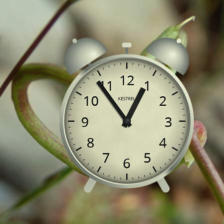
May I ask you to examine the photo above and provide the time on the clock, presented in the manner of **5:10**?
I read **12:54**
